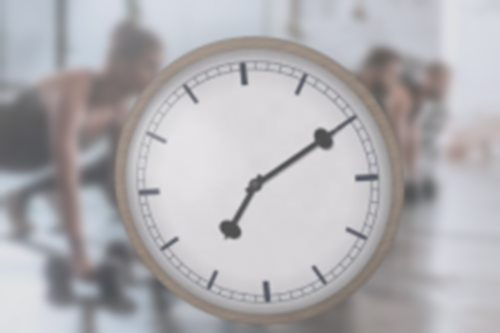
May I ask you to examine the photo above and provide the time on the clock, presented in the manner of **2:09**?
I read **7:10**
